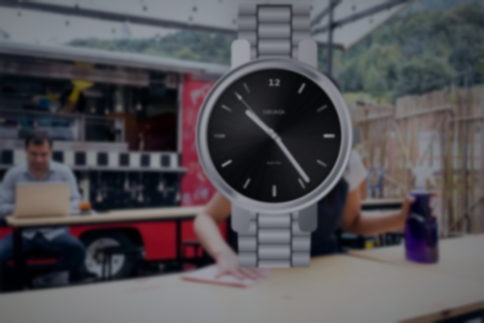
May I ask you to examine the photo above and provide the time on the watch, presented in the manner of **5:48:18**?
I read **10:23:53**
